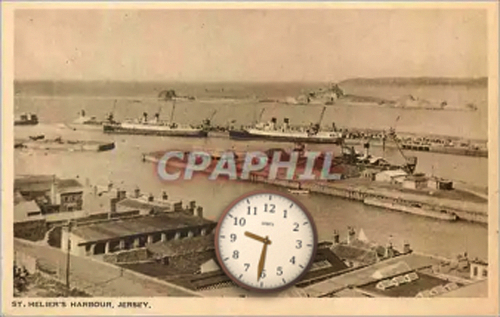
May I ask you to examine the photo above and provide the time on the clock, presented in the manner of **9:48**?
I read **9:31**
